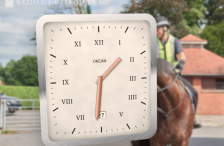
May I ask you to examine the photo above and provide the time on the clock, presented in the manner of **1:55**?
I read **1:31**
